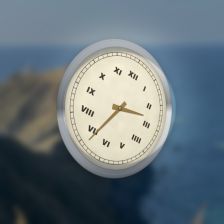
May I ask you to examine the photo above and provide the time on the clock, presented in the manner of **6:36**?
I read **2:34**
